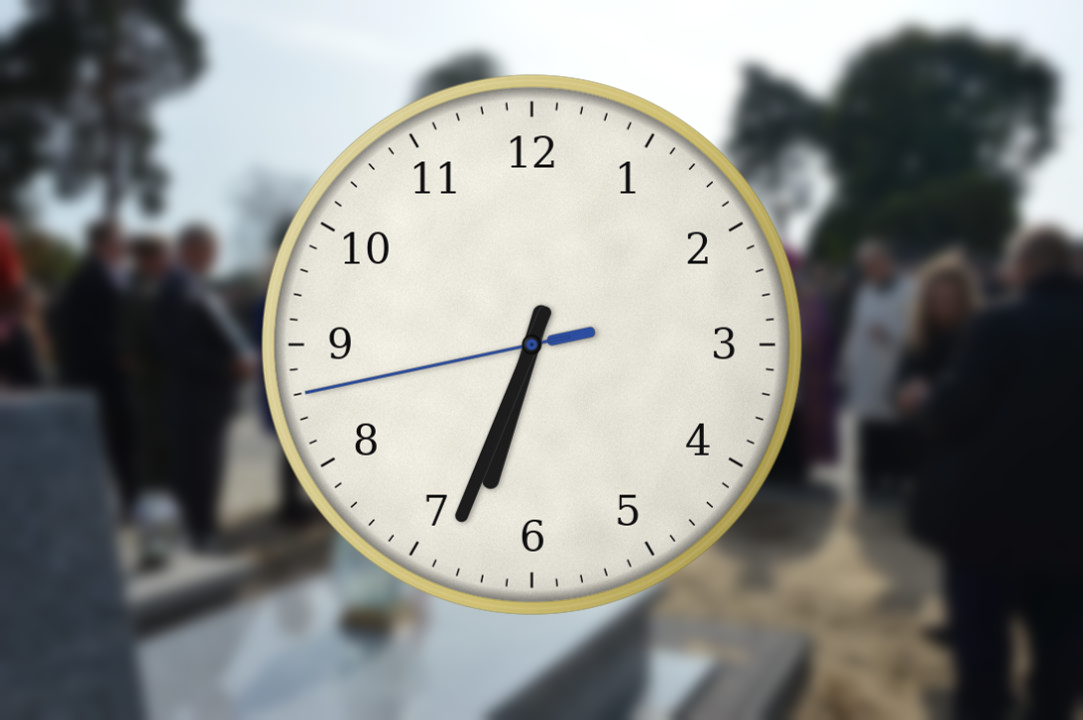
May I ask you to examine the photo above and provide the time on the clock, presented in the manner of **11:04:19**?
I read **6:33:43**
